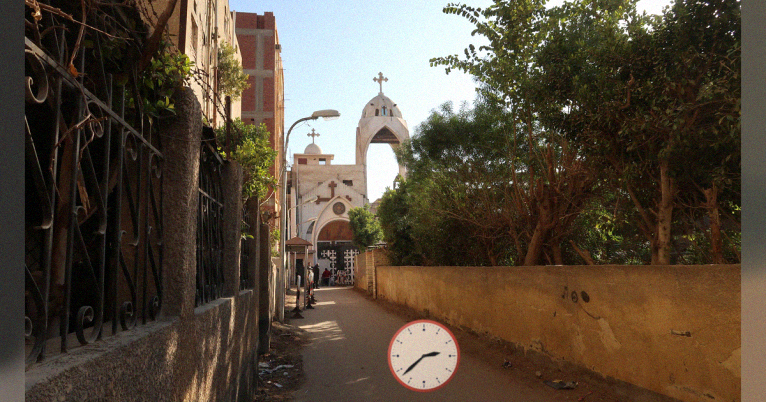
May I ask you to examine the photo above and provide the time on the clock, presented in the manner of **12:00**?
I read **2:38**
